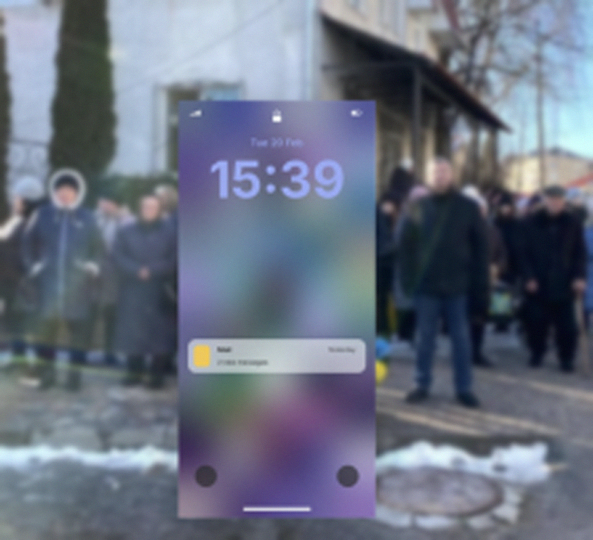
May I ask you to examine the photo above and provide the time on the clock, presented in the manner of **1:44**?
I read **15:39**
